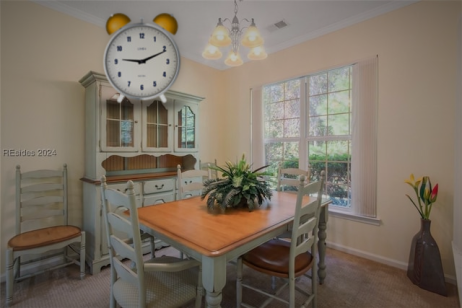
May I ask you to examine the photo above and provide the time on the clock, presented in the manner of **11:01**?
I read **9:11**
